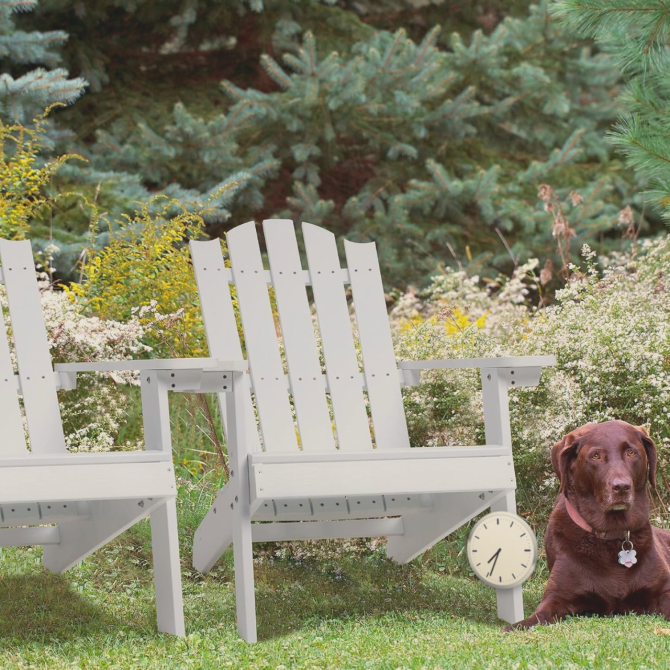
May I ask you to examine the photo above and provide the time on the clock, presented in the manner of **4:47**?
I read **7:34**
